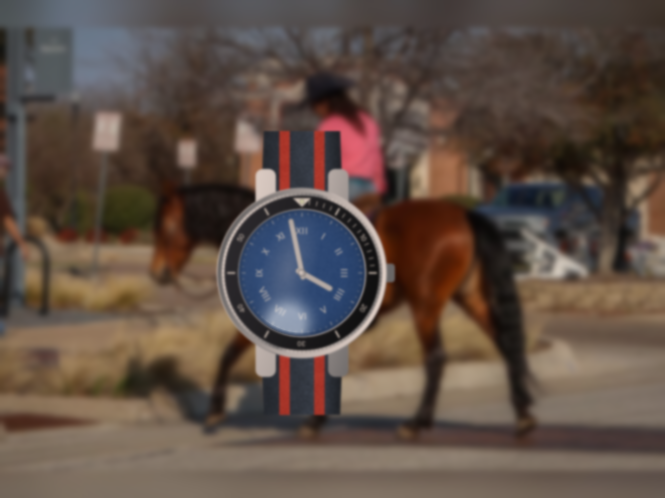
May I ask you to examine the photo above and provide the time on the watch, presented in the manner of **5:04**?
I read **3:58**
